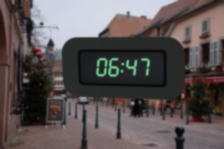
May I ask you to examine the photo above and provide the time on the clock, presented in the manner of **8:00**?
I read **6:47**
